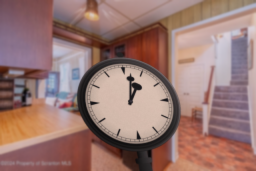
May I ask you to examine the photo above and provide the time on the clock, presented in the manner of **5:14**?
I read **1:02**
